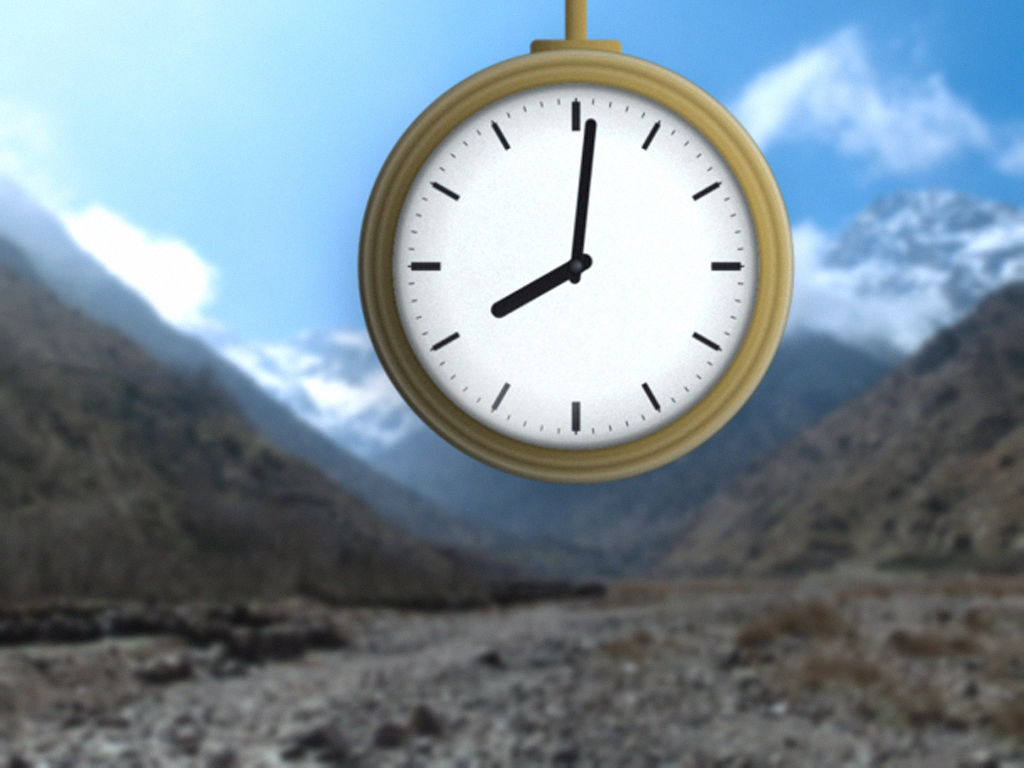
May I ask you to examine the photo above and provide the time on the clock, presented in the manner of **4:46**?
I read **8:01**
